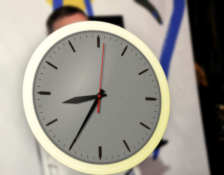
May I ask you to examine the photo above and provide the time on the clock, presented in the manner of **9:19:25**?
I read **8:35:01**
